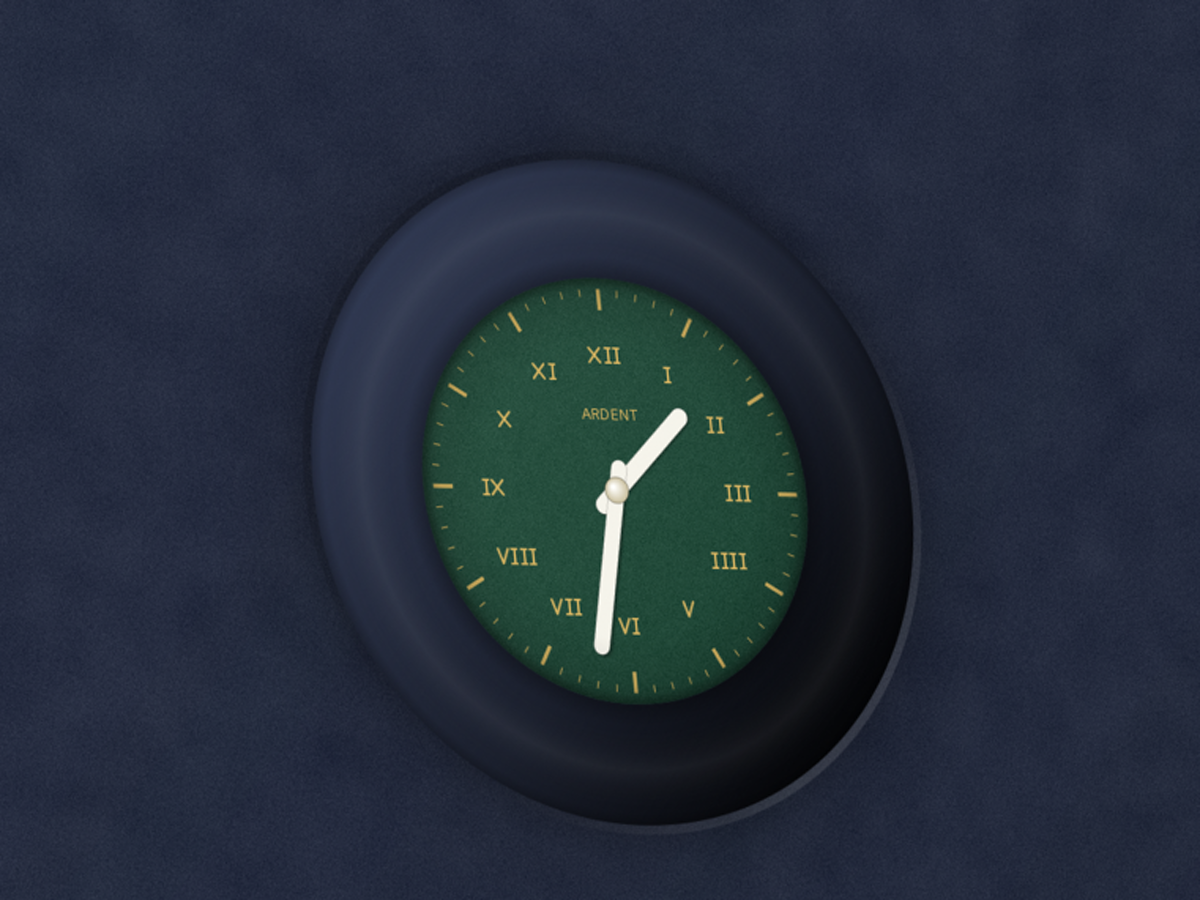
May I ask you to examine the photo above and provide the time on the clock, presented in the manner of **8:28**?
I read **1:32**
